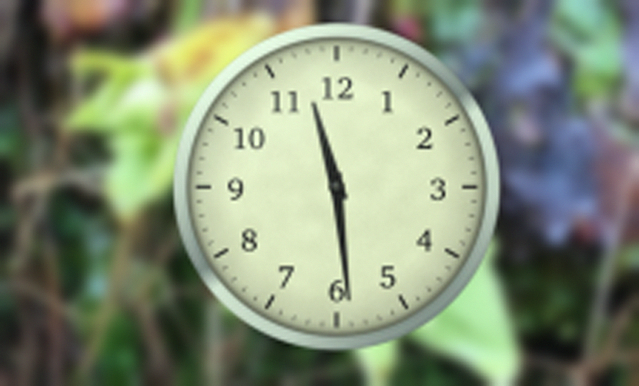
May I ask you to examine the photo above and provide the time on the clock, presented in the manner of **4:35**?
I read **11:29**
